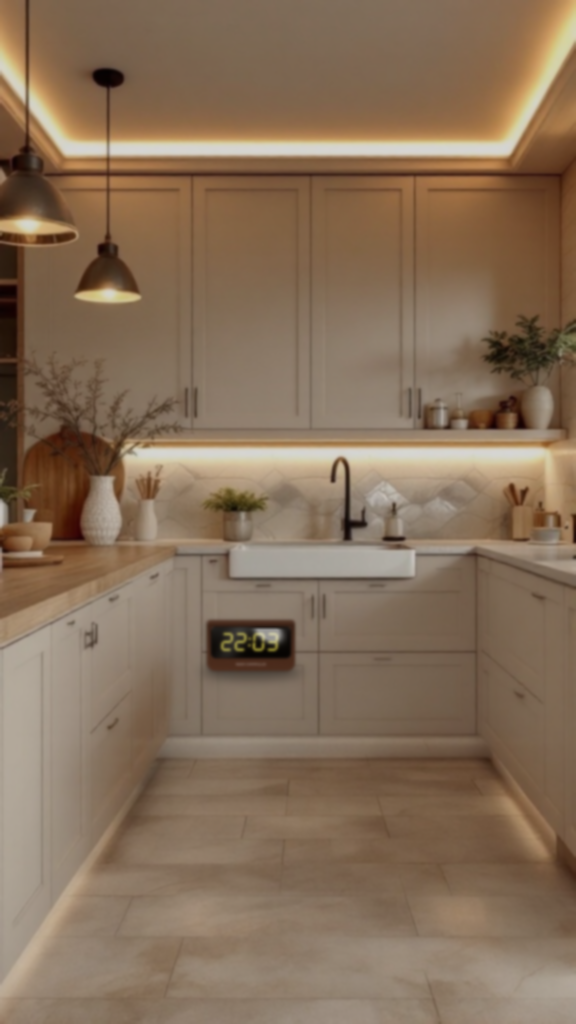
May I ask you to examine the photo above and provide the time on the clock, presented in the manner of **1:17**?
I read **22:03**
